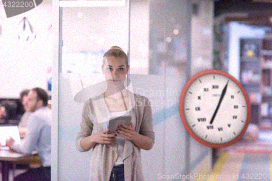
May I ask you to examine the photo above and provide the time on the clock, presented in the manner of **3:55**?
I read **7:05**
